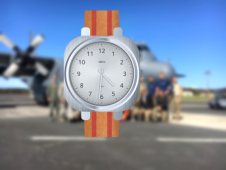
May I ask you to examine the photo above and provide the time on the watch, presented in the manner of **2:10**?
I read **4:31**
